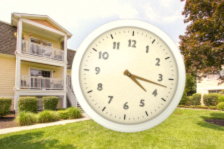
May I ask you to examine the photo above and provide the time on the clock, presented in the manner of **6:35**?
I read **4:17**
